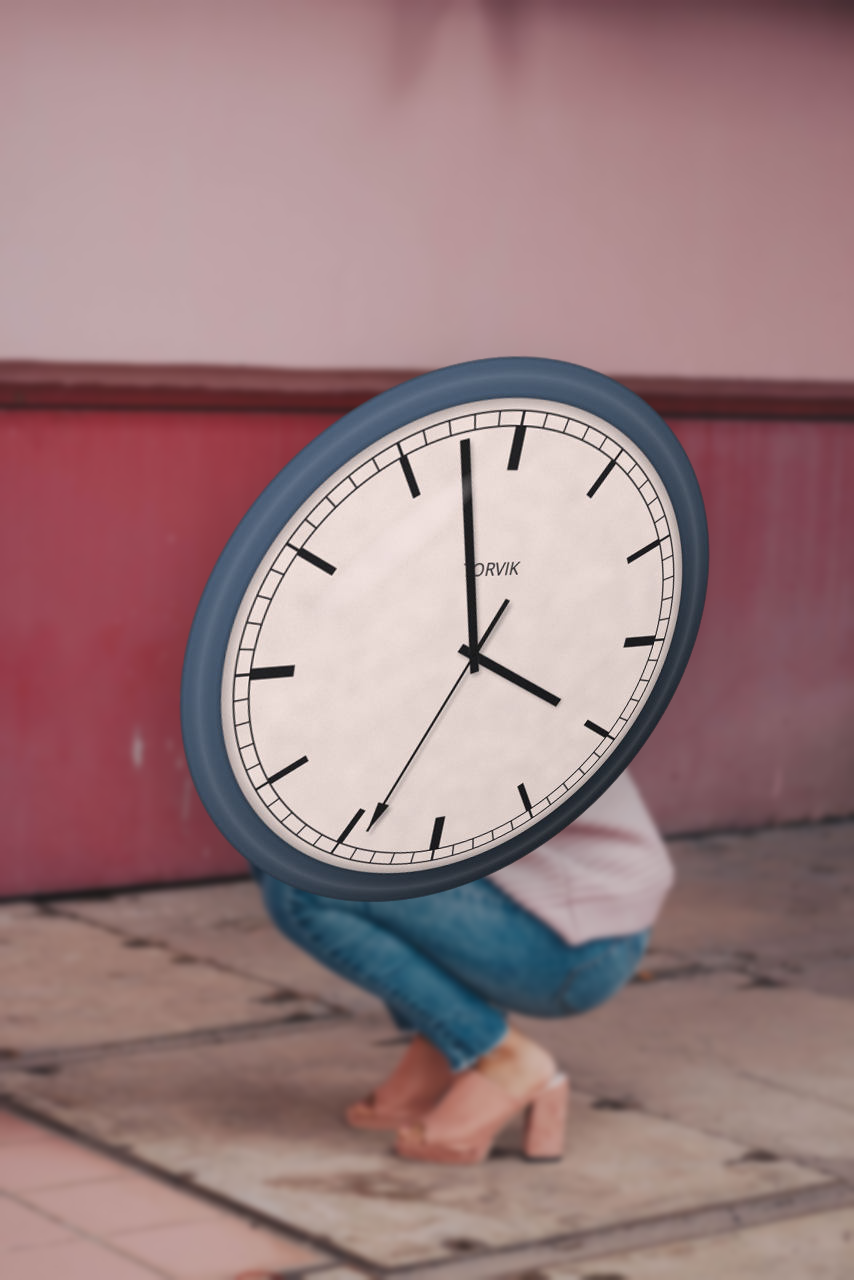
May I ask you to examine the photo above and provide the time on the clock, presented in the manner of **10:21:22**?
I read **3:57:34**
